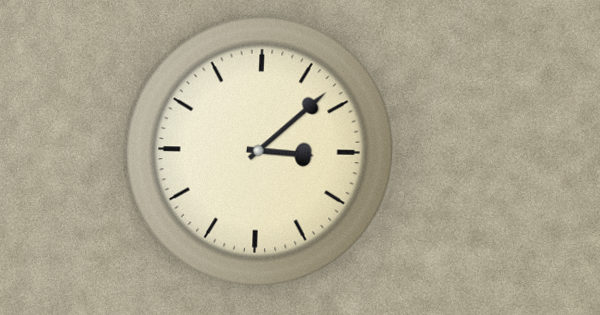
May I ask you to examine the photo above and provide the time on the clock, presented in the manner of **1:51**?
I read **3:08**
